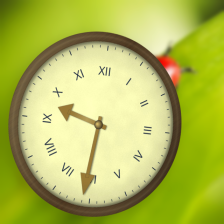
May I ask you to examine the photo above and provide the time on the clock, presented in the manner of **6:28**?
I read **9:31**
